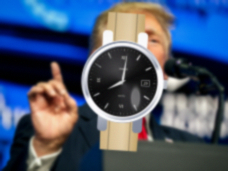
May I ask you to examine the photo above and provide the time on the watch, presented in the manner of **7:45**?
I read **8:01**
